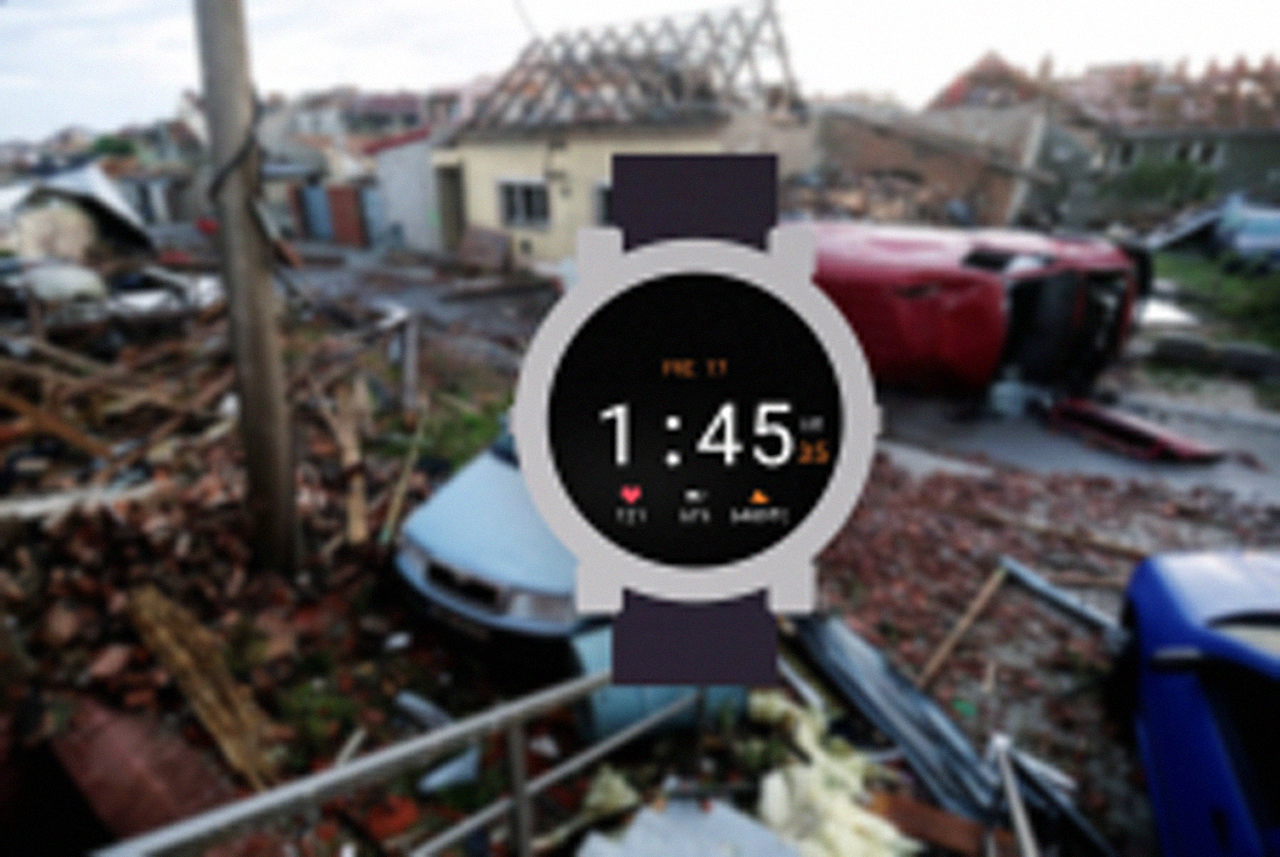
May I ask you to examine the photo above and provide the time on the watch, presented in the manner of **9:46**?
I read **1:45**
